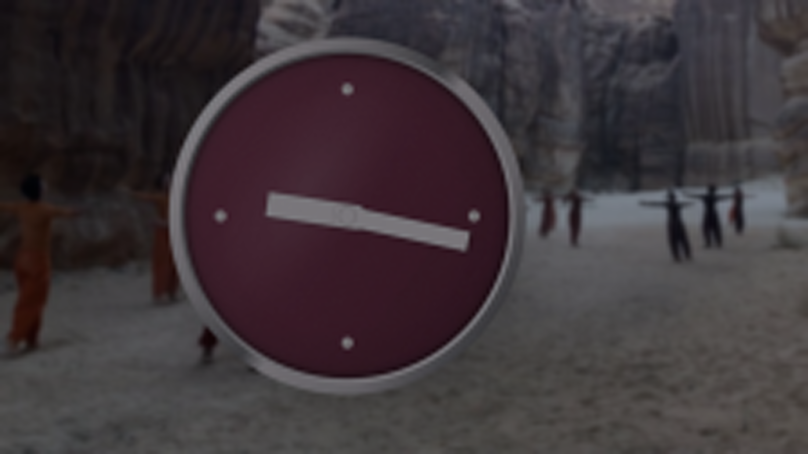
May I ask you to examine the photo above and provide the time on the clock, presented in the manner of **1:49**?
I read **9:17**
